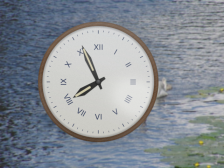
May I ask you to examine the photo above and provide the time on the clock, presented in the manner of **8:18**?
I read **7:56**
